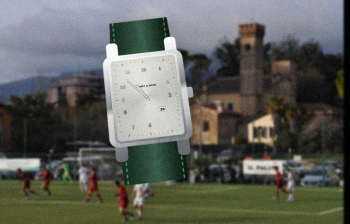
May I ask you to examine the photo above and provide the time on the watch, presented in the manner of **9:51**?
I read **10:53**
